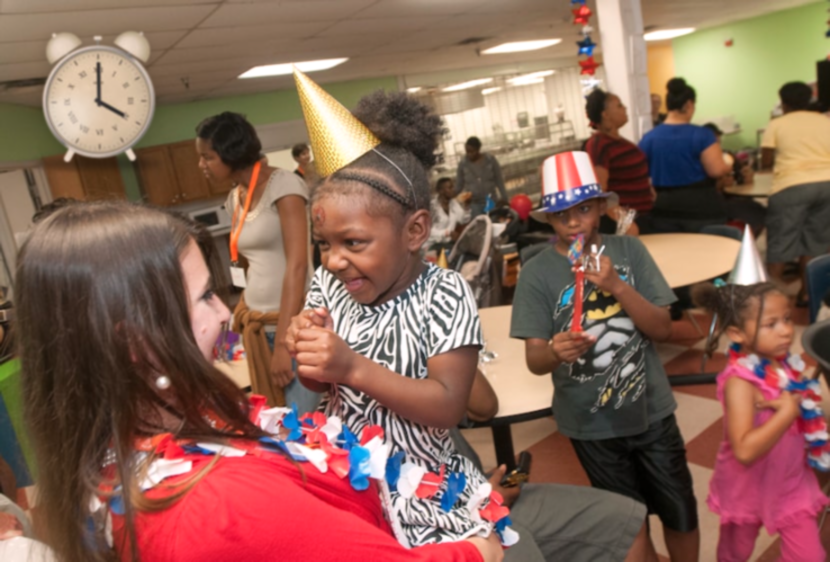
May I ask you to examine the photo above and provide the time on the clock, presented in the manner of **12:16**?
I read **4:00**
